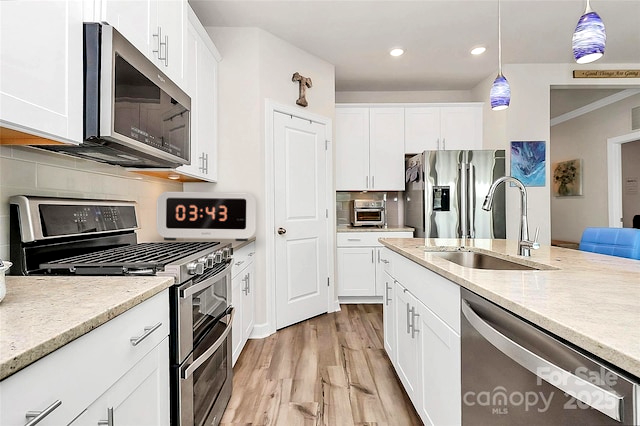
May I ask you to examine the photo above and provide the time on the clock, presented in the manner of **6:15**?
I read **3:43**
